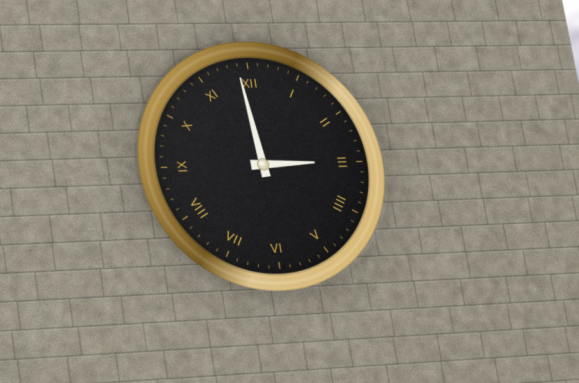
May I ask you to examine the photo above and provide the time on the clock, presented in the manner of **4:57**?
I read **2:59**
